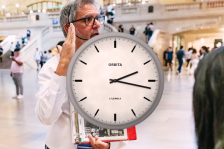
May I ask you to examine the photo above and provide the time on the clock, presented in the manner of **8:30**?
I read **2:17**
